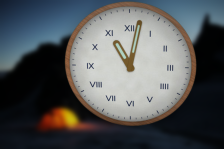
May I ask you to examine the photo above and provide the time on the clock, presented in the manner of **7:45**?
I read **11:02**
